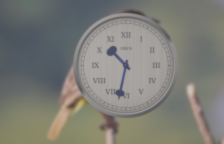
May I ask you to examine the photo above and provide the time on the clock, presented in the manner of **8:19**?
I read **10:32**
